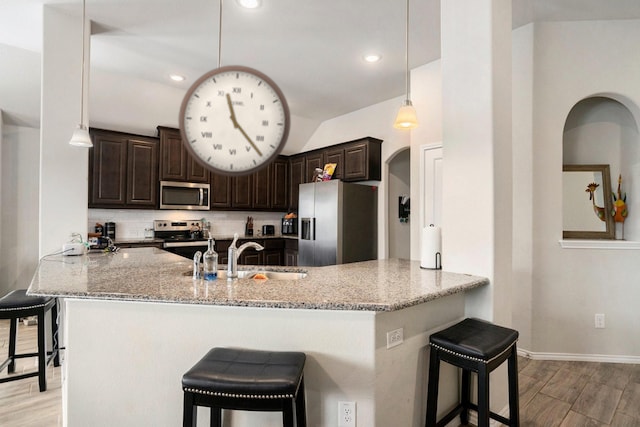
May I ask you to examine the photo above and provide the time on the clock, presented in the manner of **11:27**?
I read **11:23**
